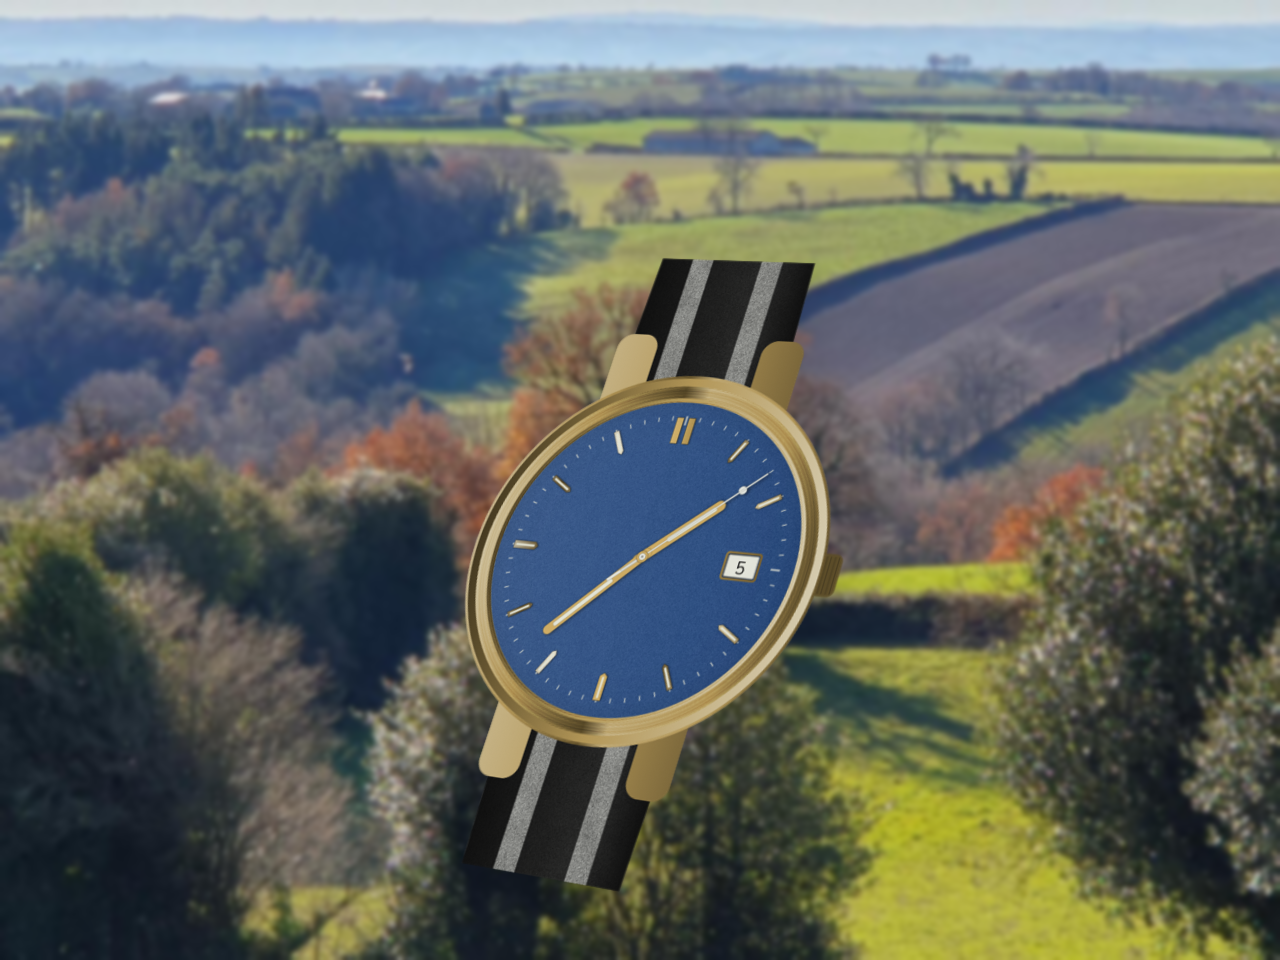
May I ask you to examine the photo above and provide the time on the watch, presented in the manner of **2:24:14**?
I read **1:37:08**
